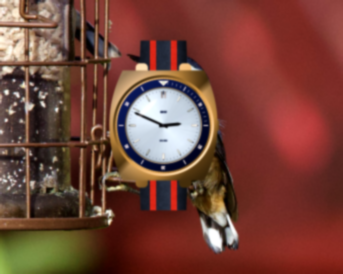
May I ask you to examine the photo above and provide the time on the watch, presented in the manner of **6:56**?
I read **2:49**
